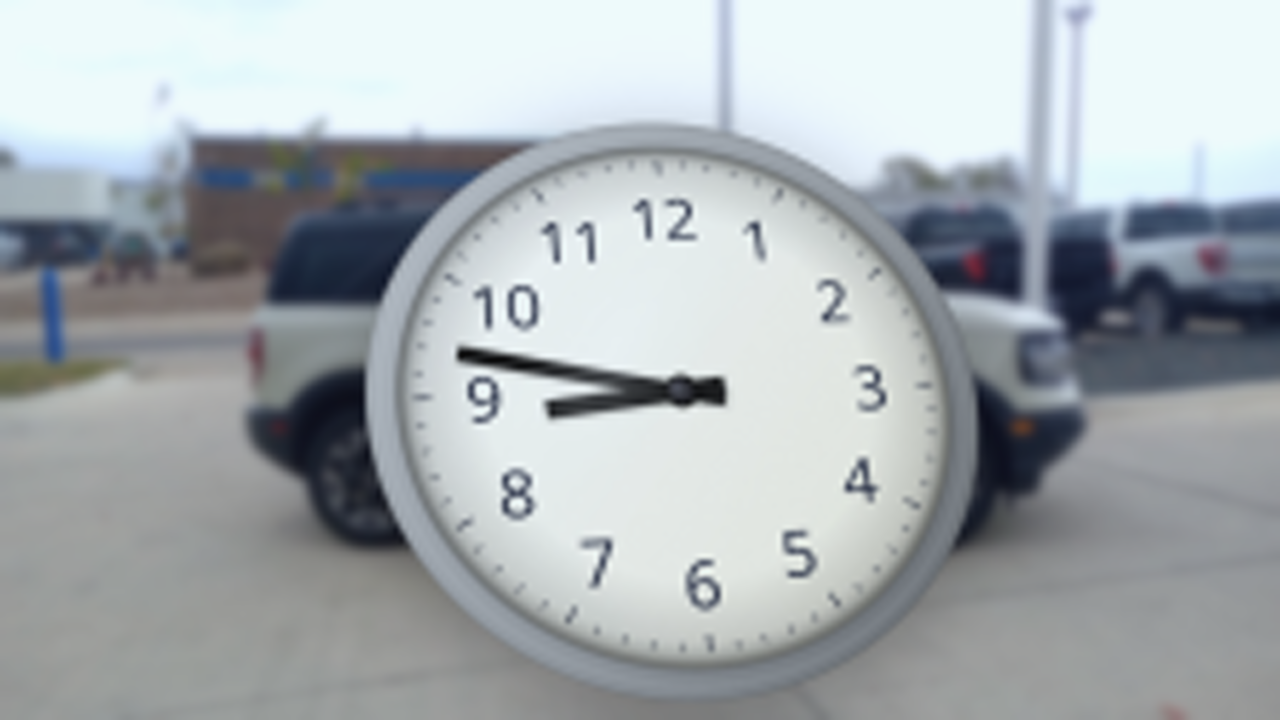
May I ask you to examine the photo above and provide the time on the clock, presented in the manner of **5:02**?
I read **8:47**
